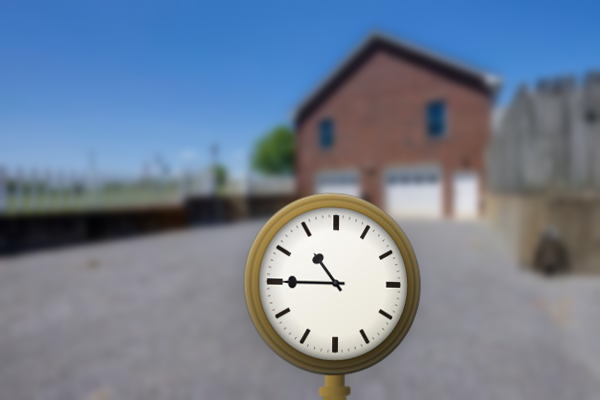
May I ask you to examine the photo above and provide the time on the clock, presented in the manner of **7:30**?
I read **10:45**
